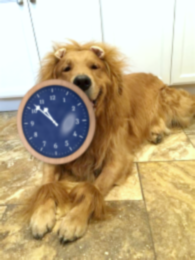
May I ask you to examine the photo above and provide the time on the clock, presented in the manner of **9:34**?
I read **10:52**
